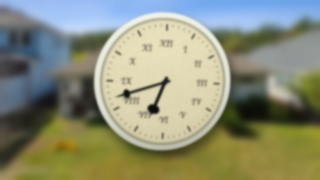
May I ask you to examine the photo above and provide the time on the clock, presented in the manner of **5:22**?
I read **6:42**
